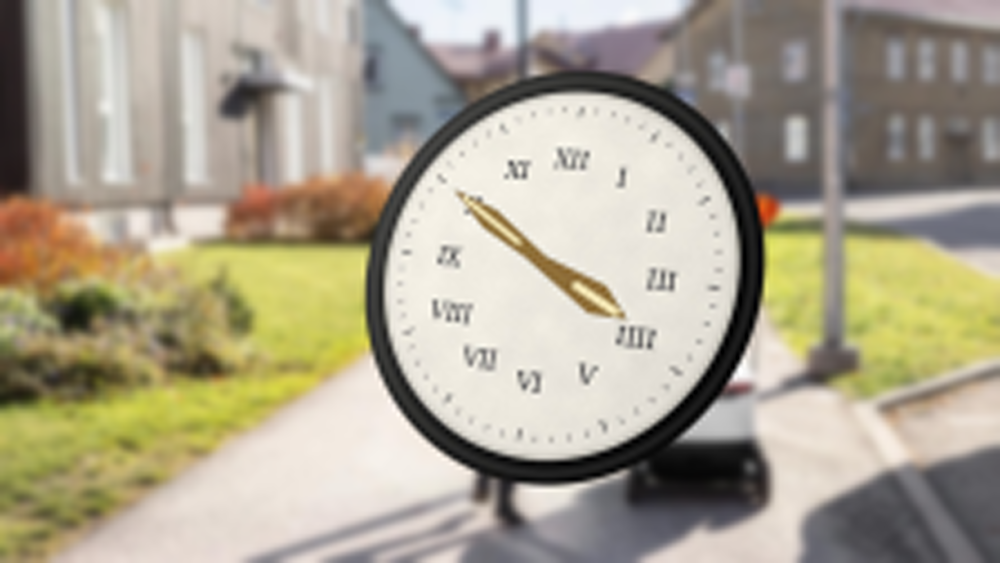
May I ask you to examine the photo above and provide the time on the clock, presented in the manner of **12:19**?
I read **3:50**
